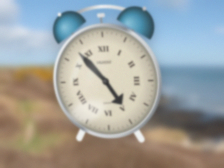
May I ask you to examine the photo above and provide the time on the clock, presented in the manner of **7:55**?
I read **4:53**
